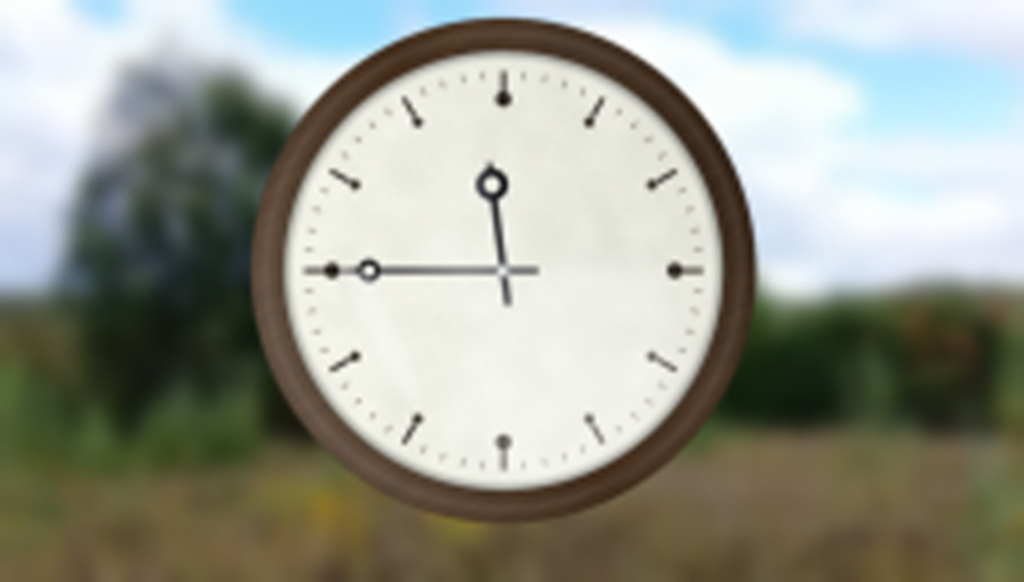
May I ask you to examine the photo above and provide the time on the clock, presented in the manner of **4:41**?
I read **11:45**
